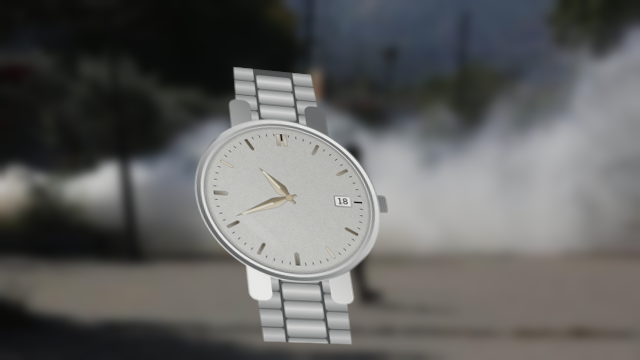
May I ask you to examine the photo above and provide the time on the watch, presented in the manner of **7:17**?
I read **10:41**
